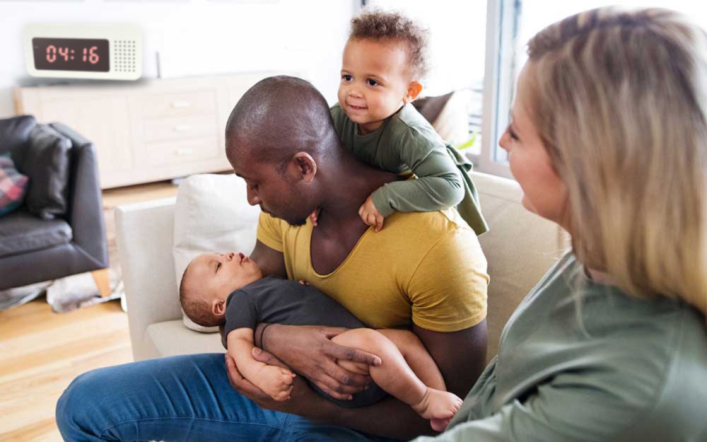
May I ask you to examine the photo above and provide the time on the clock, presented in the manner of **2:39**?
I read **4:16**
